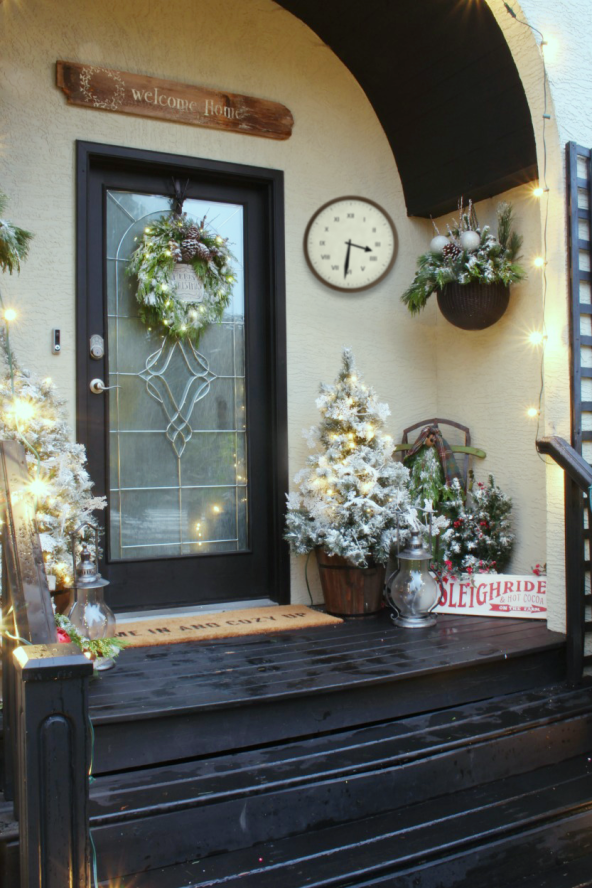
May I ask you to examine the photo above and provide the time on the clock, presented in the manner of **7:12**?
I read **3:31**
